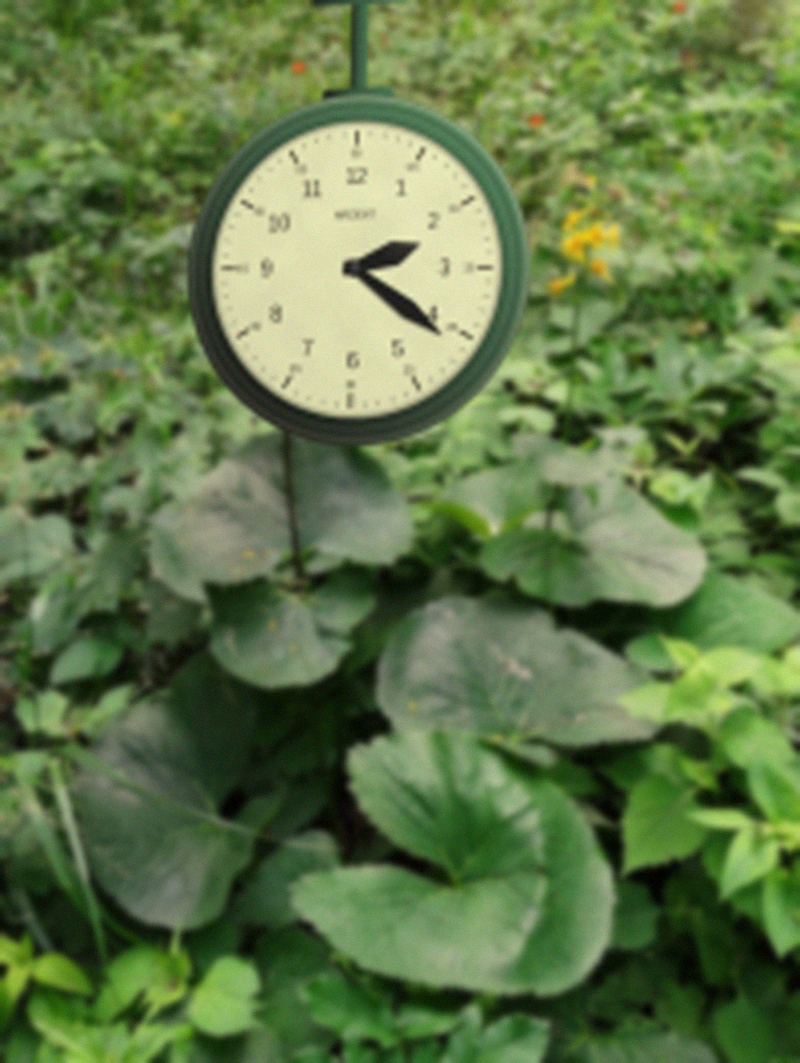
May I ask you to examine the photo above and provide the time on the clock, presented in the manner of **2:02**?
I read **2:21**
